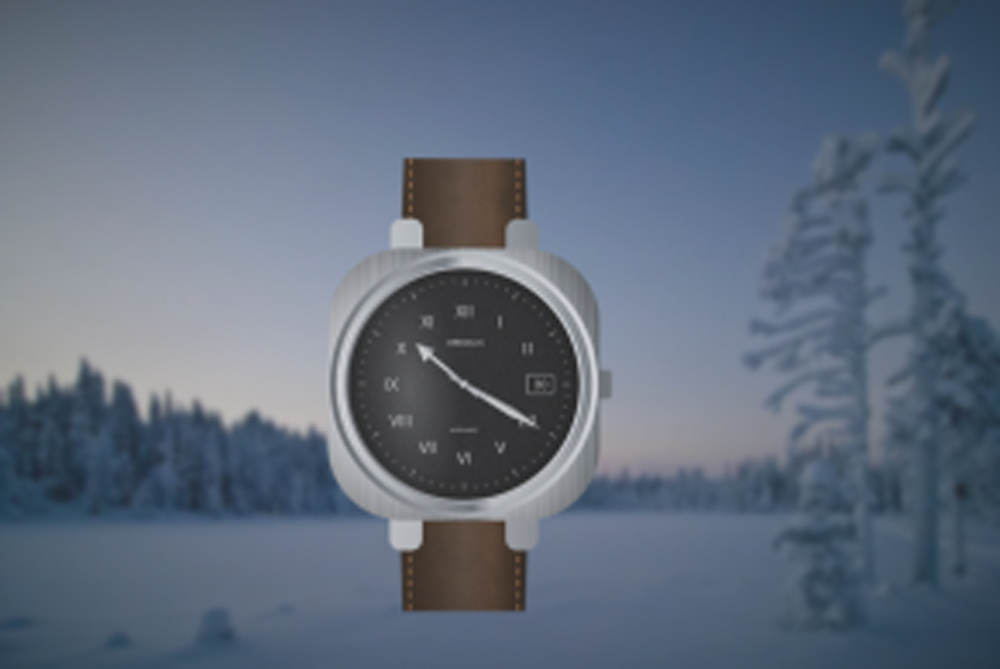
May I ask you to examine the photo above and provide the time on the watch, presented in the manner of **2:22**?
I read **10:20**
